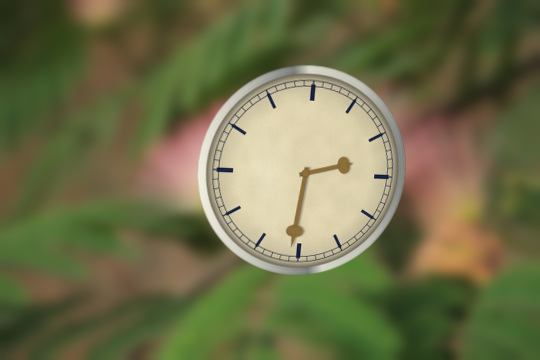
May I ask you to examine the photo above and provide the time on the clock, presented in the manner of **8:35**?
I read **2:31**
